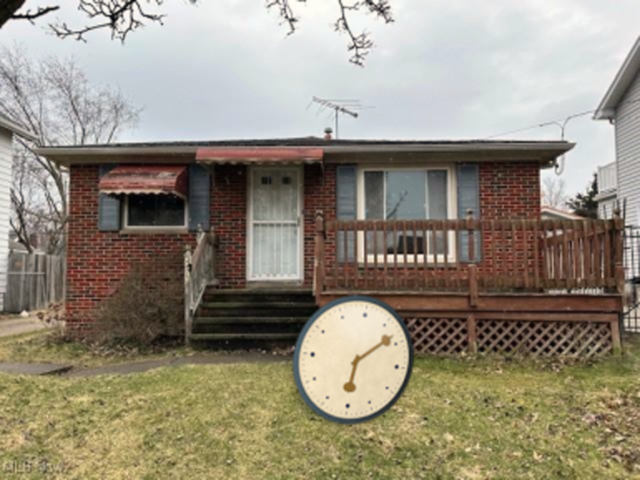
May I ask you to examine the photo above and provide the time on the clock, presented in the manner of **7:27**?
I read **6:08**
